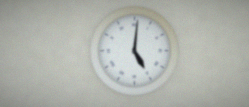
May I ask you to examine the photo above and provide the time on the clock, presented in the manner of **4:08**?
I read **5:01**
